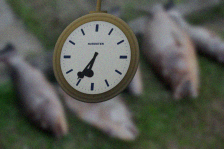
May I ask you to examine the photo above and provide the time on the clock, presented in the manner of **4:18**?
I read **6:36**
